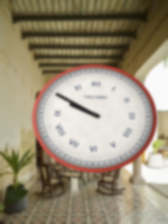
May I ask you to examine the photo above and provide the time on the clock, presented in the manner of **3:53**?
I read **9:50**
